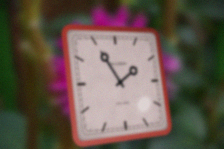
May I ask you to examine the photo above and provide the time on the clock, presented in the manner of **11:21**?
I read **1:55**
